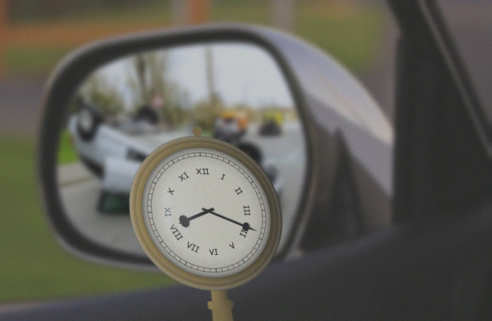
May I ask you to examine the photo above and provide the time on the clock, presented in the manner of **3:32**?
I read **8:19**
